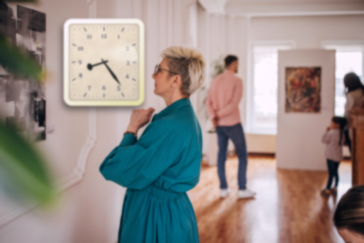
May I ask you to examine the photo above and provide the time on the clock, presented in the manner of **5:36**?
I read **8:24**
